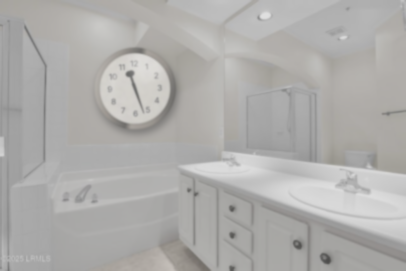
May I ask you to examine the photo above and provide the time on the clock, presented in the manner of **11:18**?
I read **11:27**
